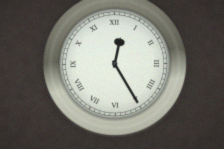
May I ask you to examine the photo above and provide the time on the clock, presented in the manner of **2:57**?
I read **12:25**
